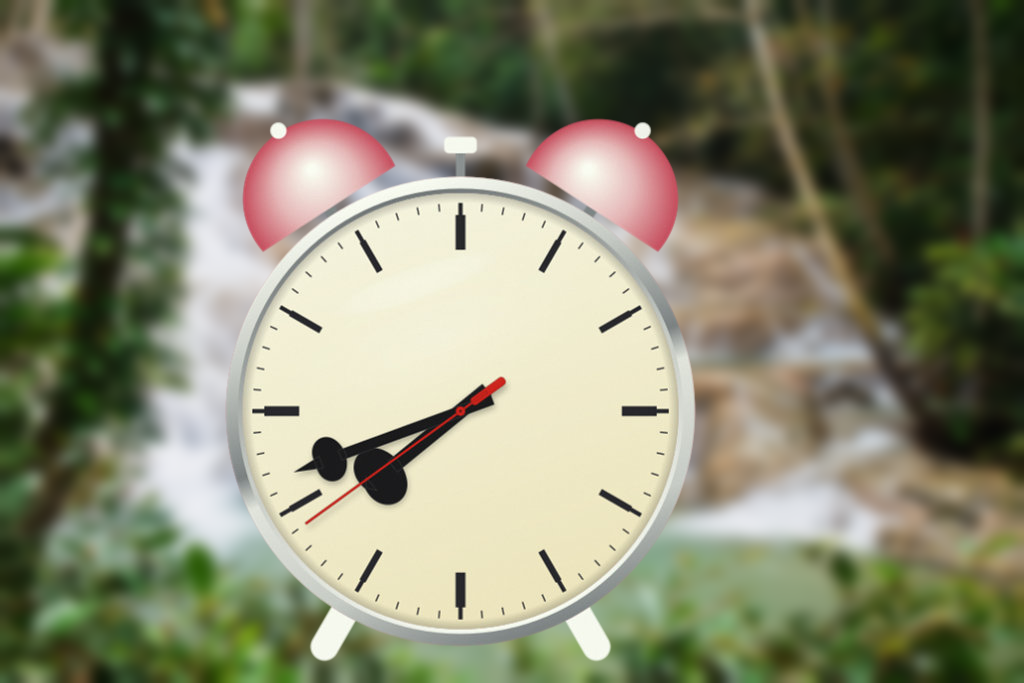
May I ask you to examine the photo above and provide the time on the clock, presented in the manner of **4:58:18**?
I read **7:41:39**
